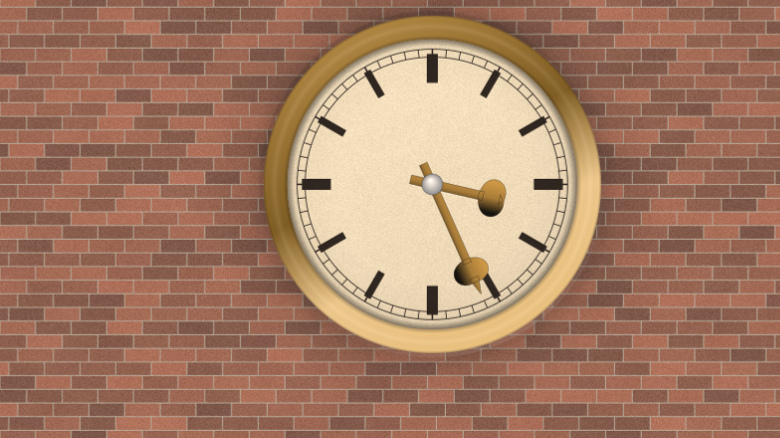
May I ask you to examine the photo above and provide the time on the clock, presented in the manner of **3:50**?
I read **3:26**
